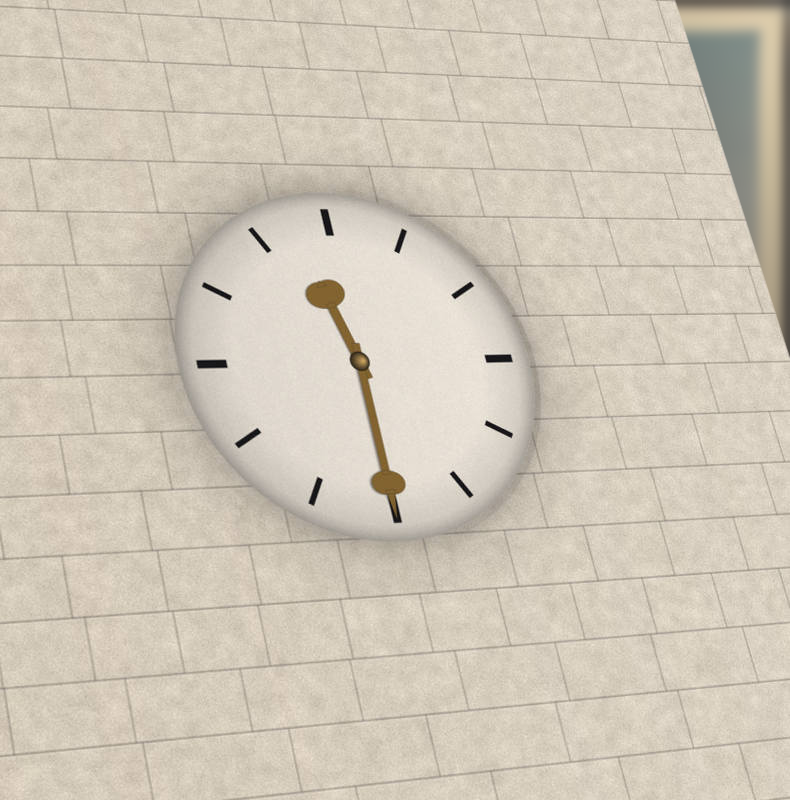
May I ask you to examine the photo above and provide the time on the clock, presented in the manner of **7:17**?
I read **11:30**
